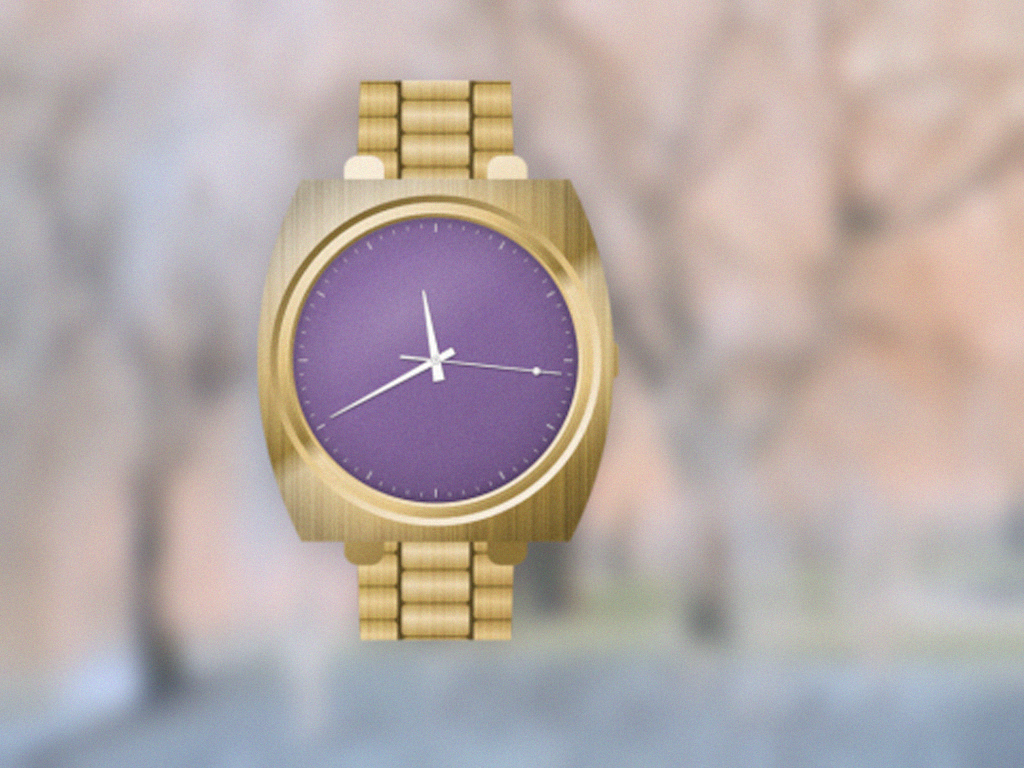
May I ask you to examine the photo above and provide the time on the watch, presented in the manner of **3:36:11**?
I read **11:40:16**
